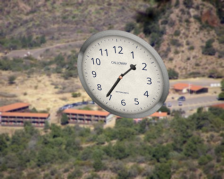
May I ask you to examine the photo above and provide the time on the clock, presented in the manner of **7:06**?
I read **1:36**
